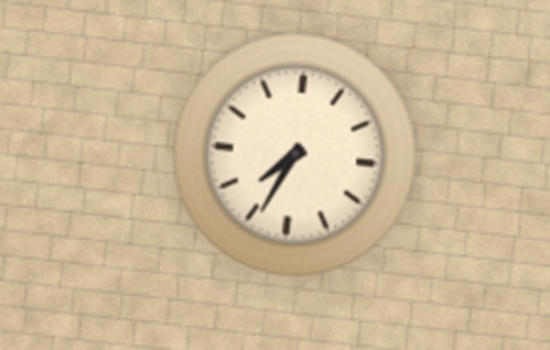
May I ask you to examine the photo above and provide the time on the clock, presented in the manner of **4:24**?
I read **7:34**
